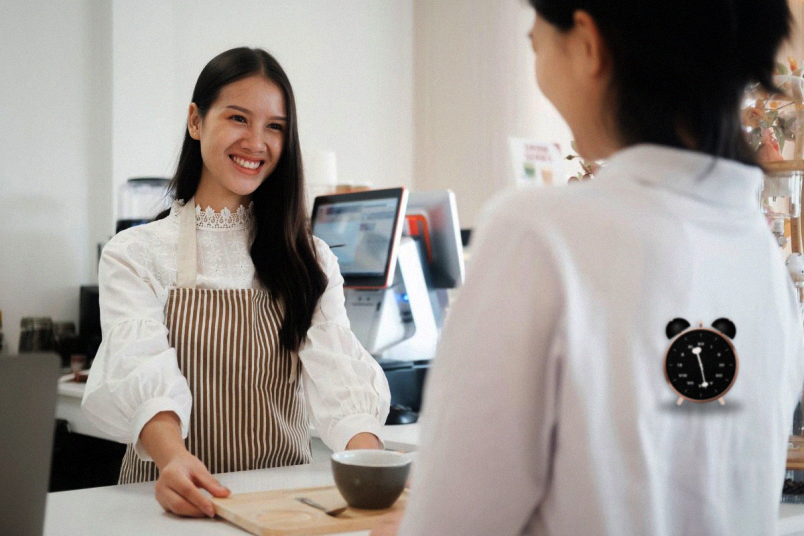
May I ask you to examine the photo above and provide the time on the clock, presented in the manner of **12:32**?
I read **11:28**
